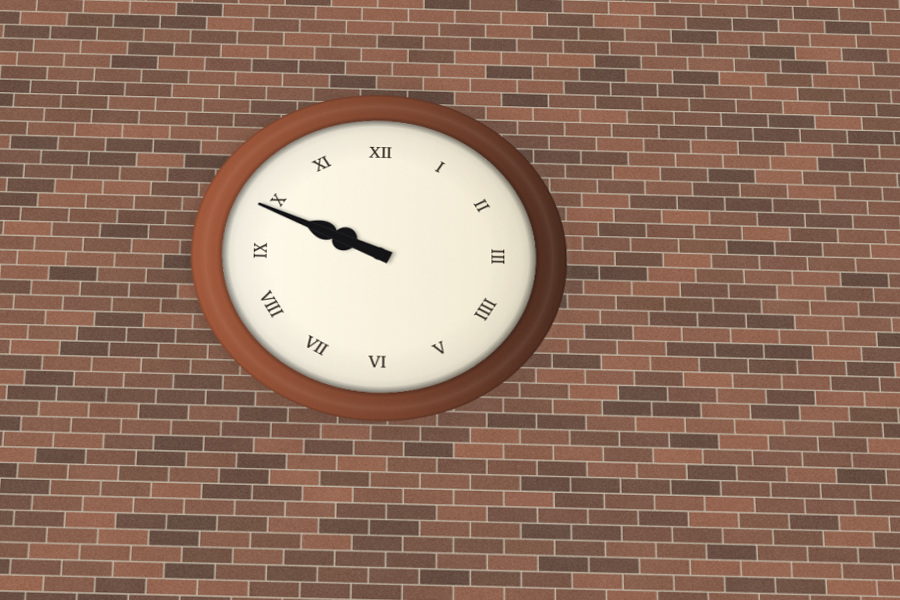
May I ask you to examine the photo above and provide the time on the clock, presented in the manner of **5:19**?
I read **9:49**
